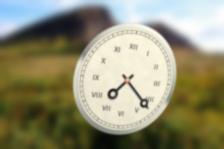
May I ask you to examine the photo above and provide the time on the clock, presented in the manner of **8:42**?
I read **7:22**
